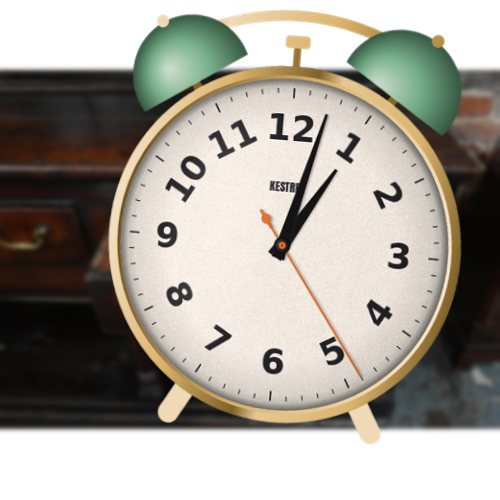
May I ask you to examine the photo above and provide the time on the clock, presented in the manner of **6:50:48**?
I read **1:02:24**
